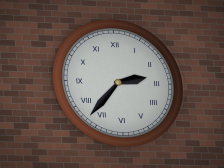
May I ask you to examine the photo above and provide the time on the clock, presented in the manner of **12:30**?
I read **2:37**
